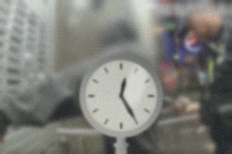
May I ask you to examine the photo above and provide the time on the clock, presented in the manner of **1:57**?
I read **12:25**
